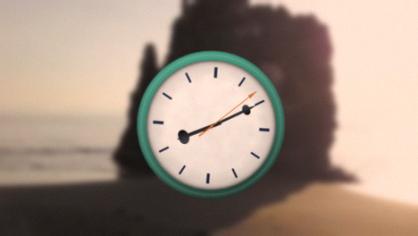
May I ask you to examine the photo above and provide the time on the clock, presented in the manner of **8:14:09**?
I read **8:10:08**
